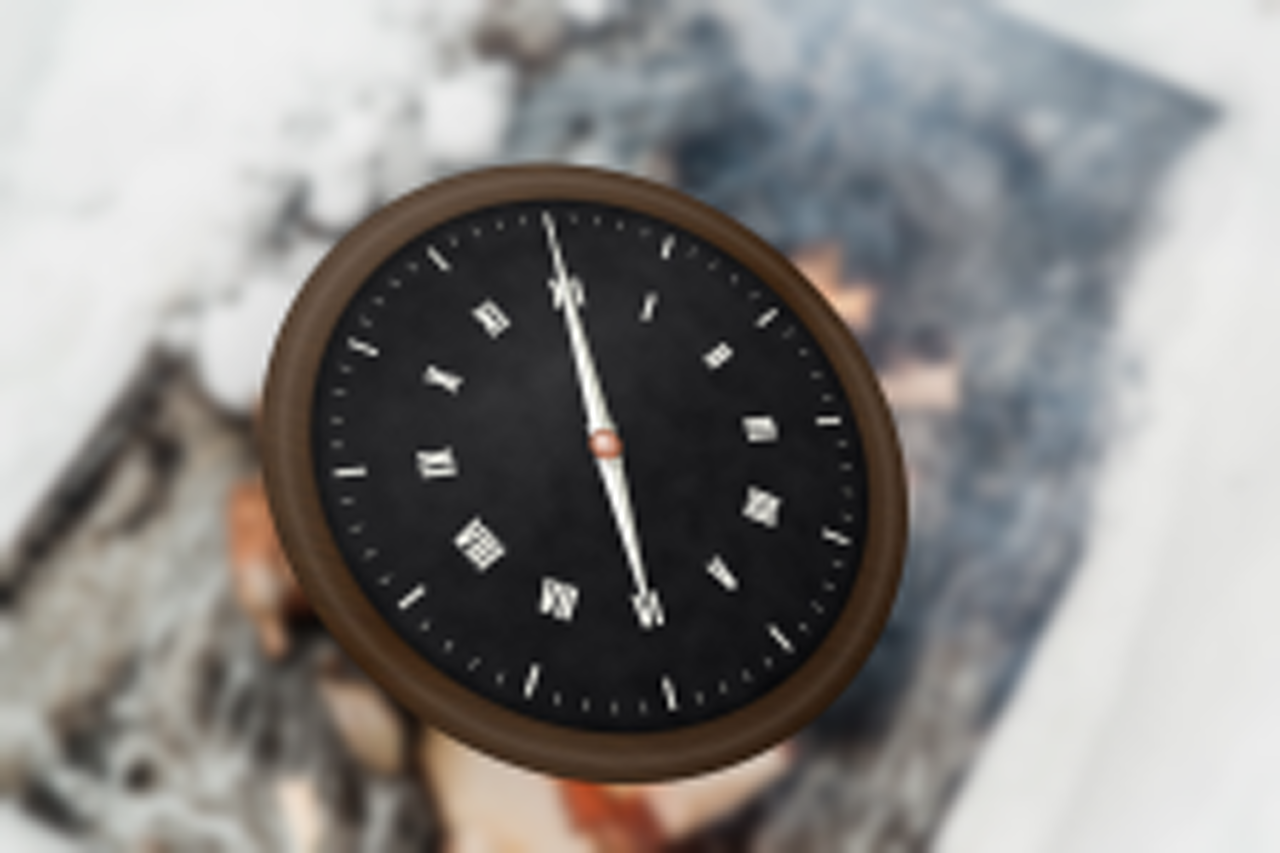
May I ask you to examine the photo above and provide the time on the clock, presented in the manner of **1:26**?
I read **6:00**
